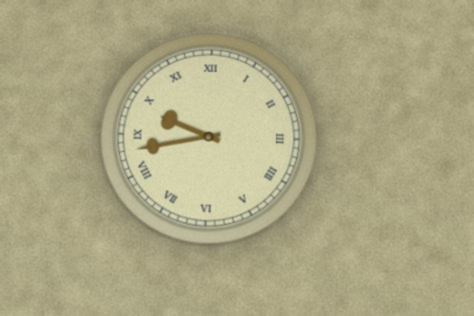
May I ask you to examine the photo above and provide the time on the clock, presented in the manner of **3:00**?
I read **9:43**
